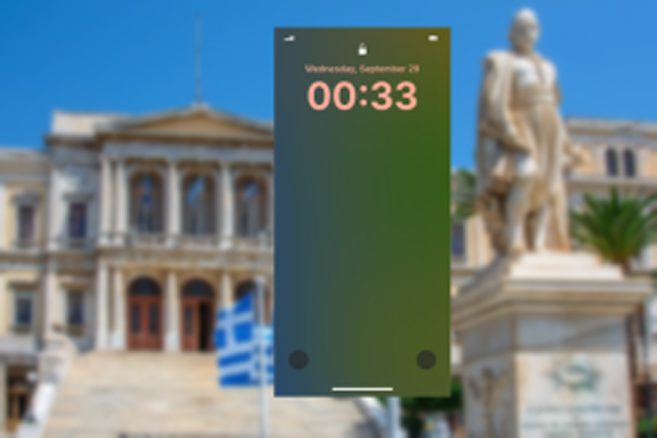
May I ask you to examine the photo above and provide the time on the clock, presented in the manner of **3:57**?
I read **0:33**
